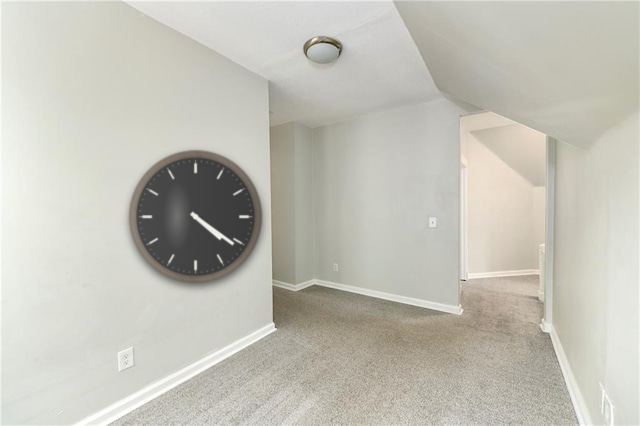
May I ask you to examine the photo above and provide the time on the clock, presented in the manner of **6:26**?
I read **4:21**
